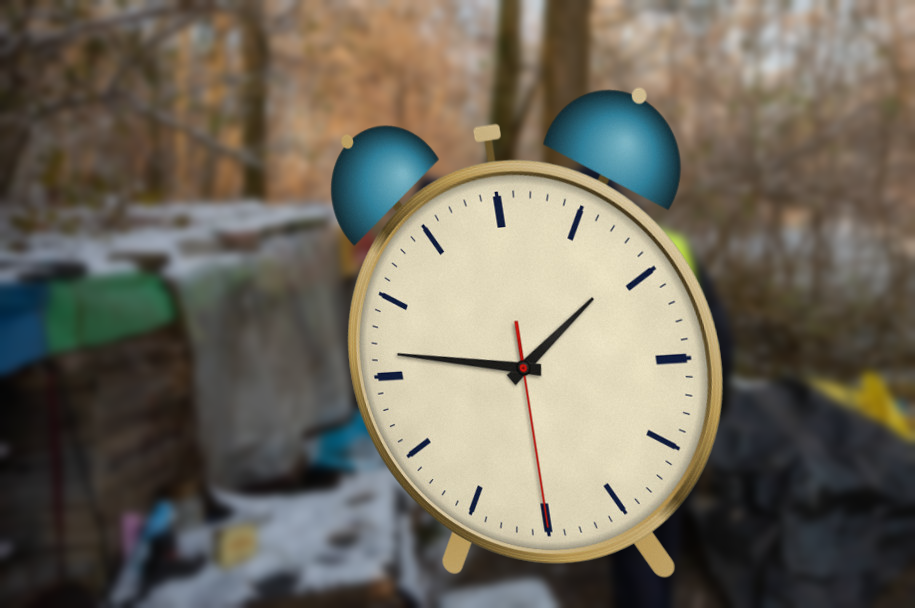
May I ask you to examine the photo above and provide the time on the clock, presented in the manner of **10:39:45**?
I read **1:46:30**
